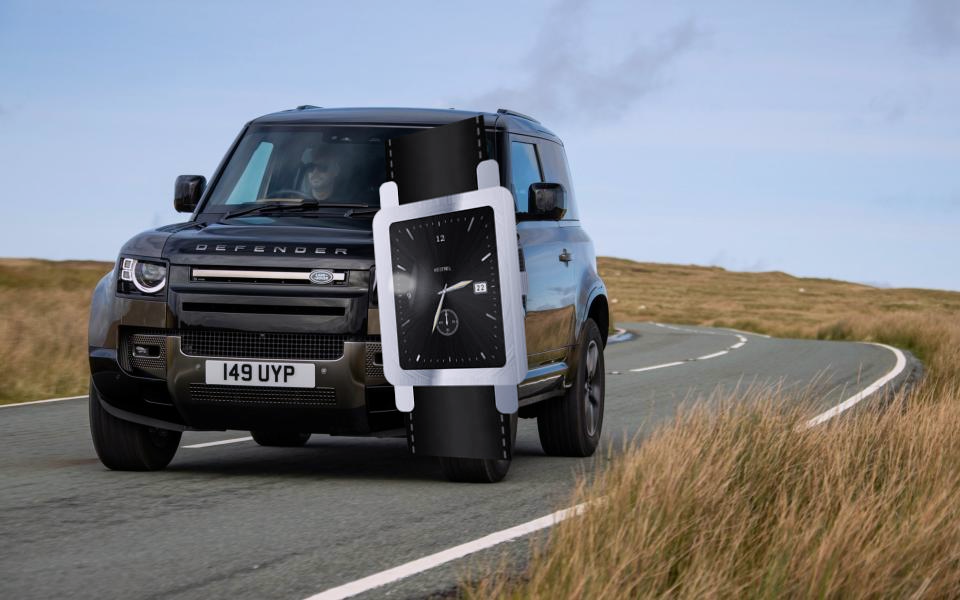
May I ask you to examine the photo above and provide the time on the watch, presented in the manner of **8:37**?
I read **2:34**
